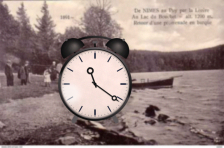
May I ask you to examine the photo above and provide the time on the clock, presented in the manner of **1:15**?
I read **11:21**
